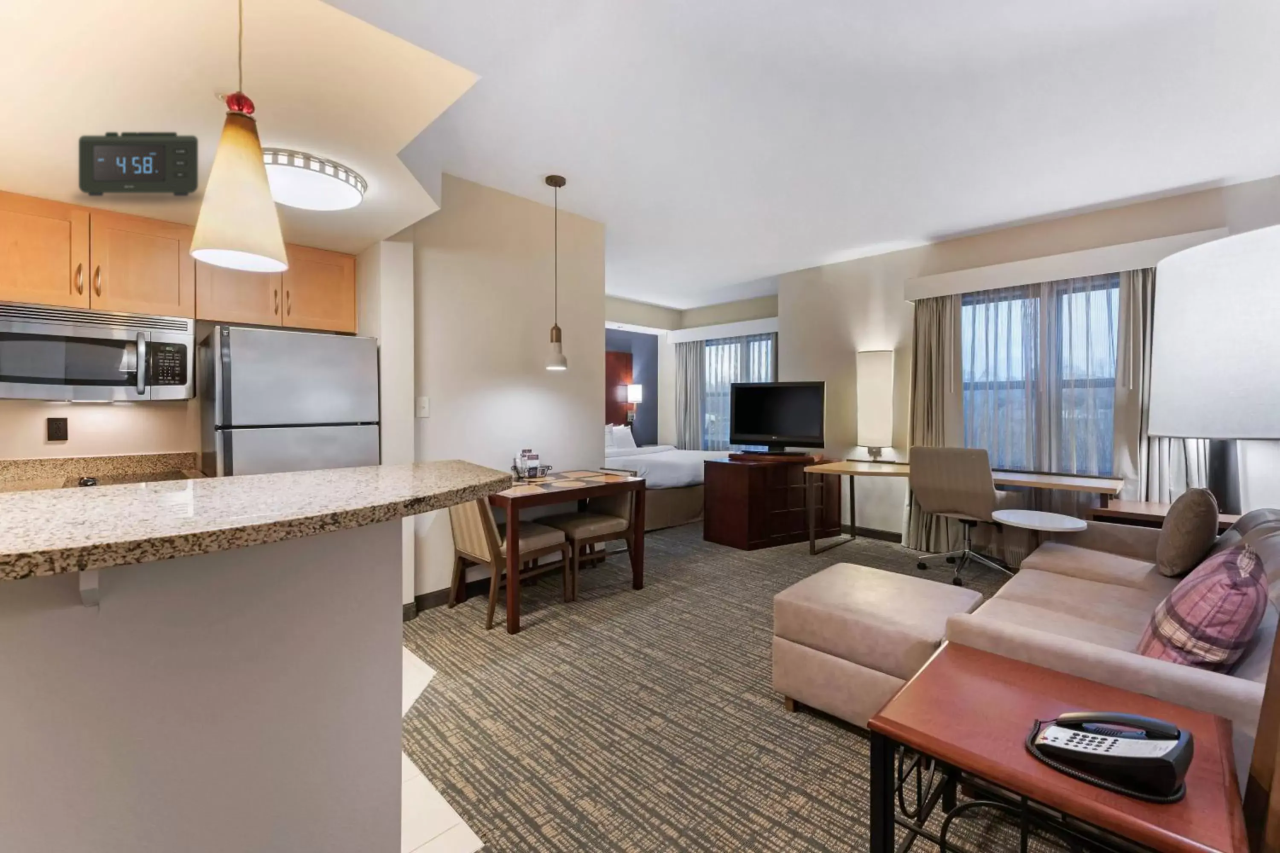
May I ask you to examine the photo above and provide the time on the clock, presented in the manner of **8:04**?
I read **4:58**
